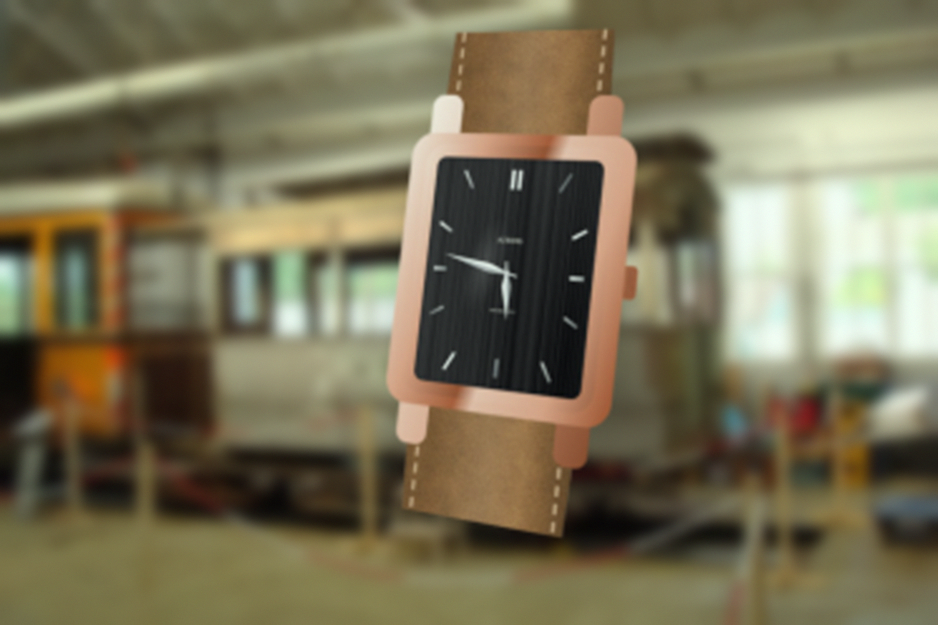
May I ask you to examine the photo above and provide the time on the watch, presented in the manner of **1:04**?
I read **5:47**
